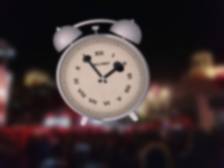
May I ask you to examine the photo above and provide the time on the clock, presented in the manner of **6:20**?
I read **1:55**
